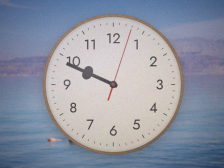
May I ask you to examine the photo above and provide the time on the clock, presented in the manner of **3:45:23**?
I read **9:49:03**
